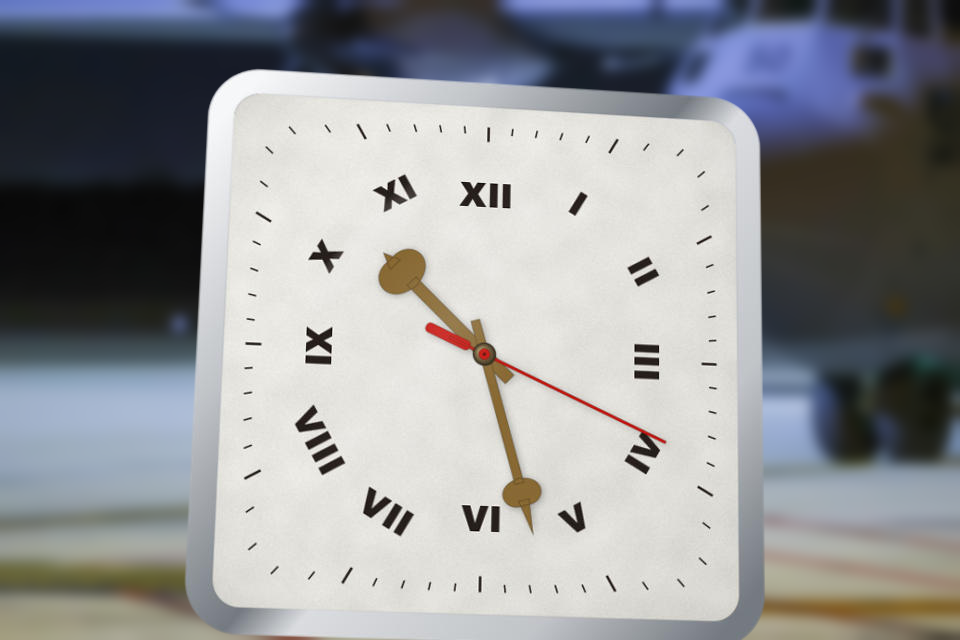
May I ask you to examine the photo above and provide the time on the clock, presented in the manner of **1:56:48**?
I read **10:27:19**
